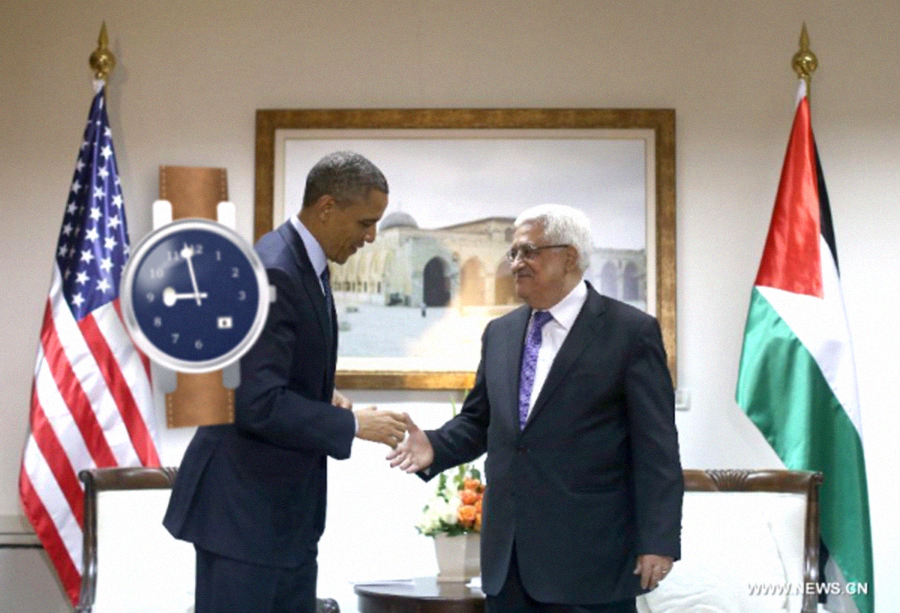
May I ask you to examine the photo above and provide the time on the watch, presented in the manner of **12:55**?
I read **8:58**
